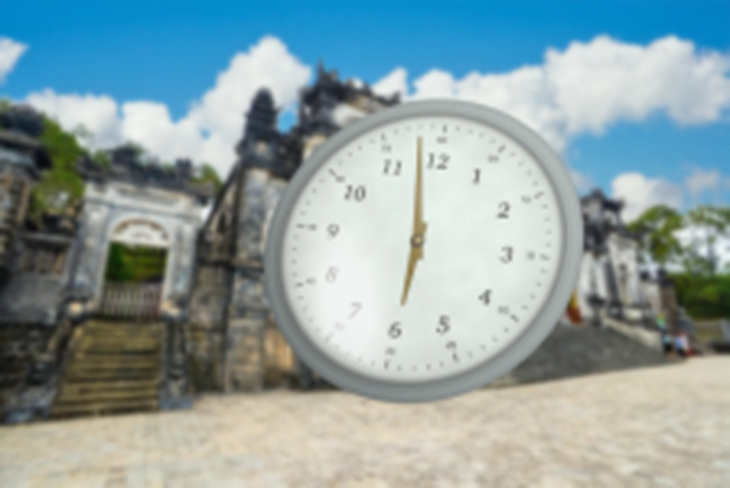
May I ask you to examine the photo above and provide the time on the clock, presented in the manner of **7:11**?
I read **5:58**
